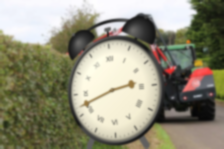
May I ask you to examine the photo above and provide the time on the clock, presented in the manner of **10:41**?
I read **2:42**
